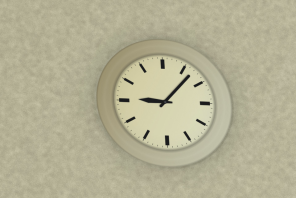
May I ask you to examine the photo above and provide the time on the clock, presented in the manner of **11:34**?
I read **9:07**
